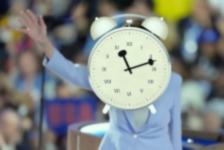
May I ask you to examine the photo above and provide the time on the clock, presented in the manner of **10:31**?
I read **11:12**
